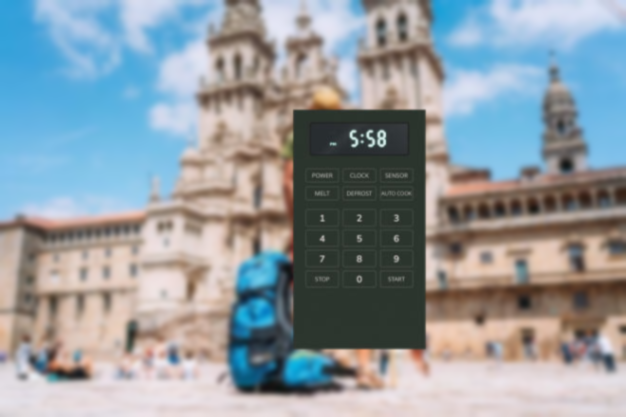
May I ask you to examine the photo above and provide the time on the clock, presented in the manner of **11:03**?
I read **5:58**
